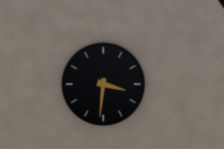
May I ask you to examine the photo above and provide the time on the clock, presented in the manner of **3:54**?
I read **3:31**
